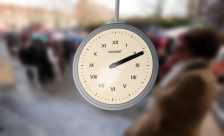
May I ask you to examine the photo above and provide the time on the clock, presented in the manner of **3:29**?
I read **2:11**
